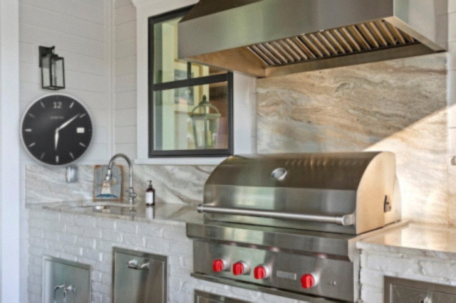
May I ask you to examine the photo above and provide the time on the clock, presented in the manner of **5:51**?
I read **6:09**
